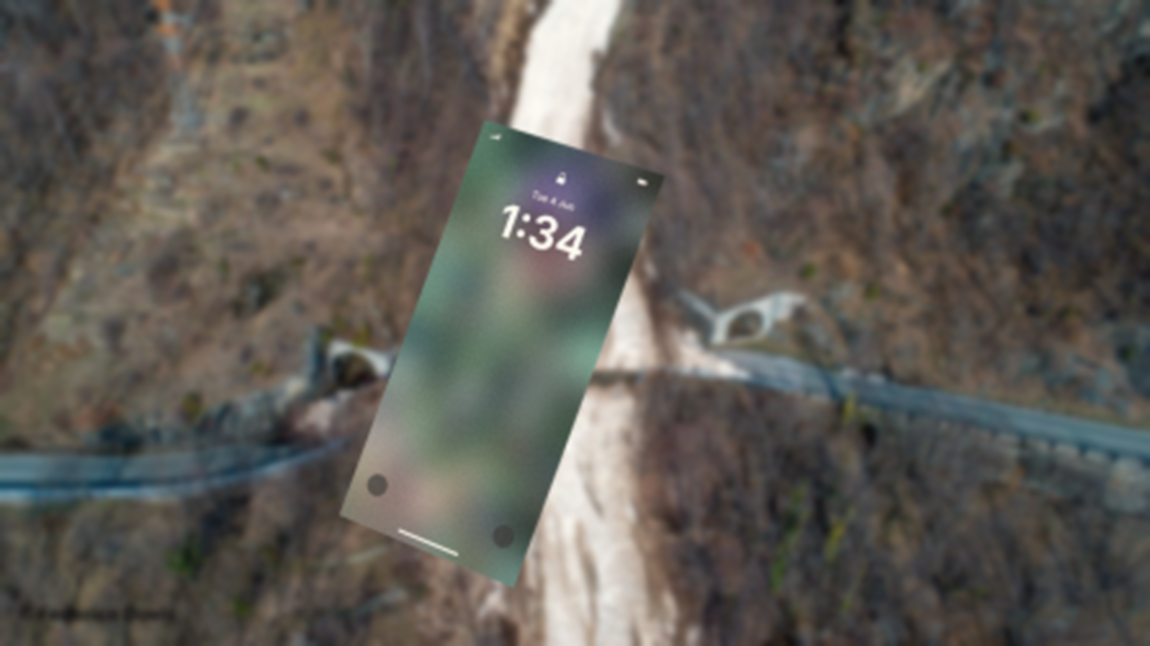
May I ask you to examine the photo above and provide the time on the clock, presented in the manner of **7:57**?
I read **1:34**
